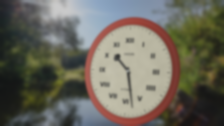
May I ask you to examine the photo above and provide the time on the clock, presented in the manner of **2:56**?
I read **10:28**
